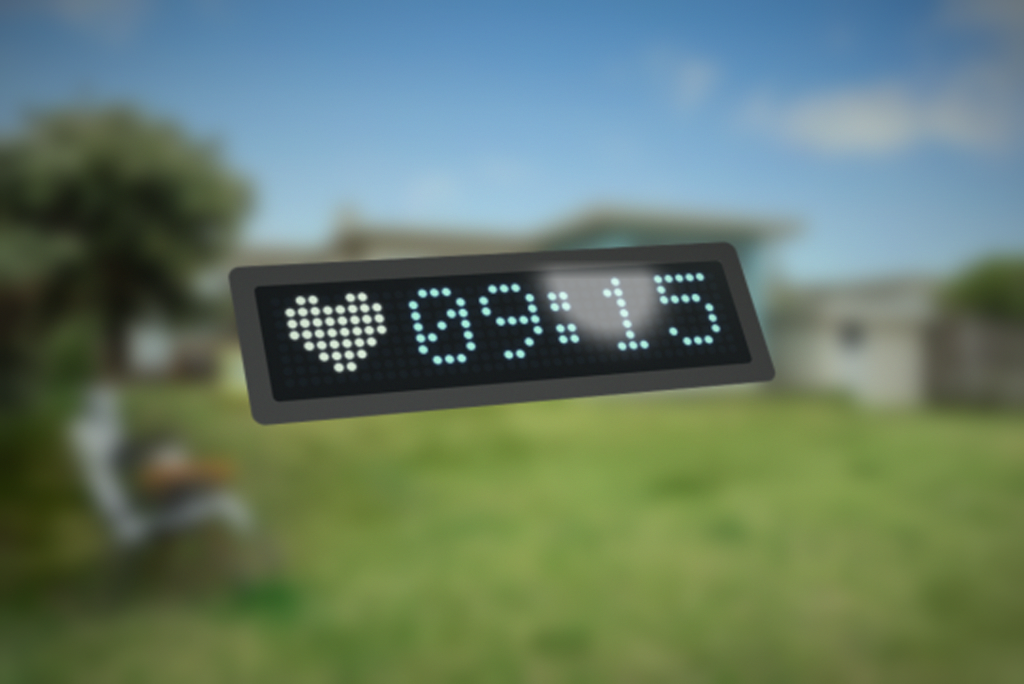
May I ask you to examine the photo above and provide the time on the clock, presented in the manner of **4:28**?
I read **9:15**
